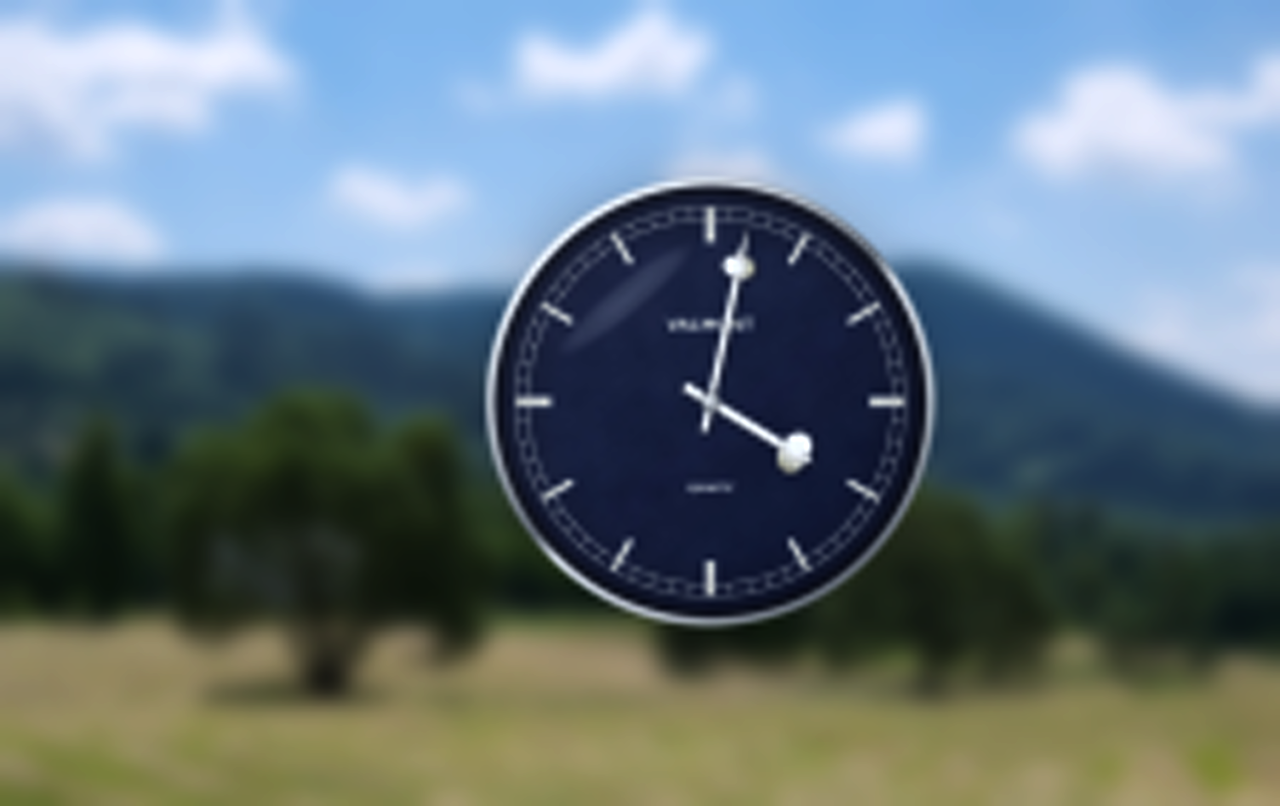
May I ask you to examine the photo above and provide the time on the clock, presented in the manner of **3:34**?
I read **4:02**
